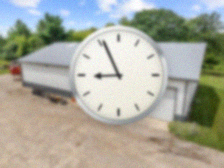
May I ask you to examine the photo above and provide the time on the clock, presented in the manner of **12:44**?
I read **8:56**
